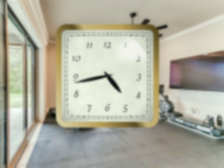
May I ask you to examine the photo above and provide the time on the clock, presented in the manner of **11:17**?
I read **4:43**
